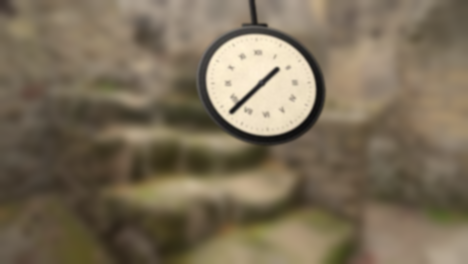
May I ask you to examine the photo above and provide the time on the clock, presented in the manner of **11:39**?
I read **1:38**
